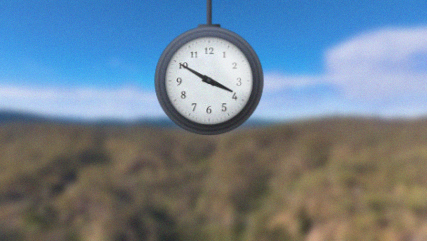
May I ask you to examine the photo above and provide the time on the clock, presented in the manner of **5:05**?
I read **3:50**
